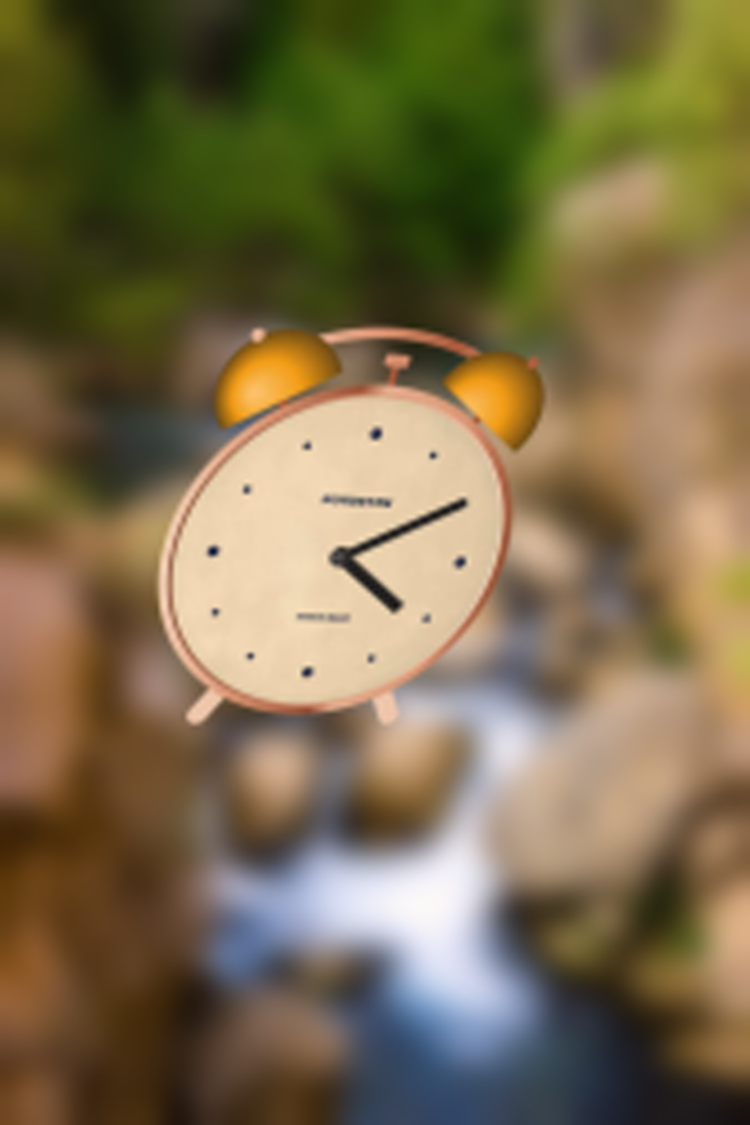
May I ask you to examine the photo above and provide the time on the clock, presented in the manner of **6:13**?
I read **4:10**
